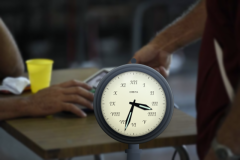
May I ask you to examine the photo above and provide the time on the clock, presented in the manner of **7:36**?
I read **3:33**
